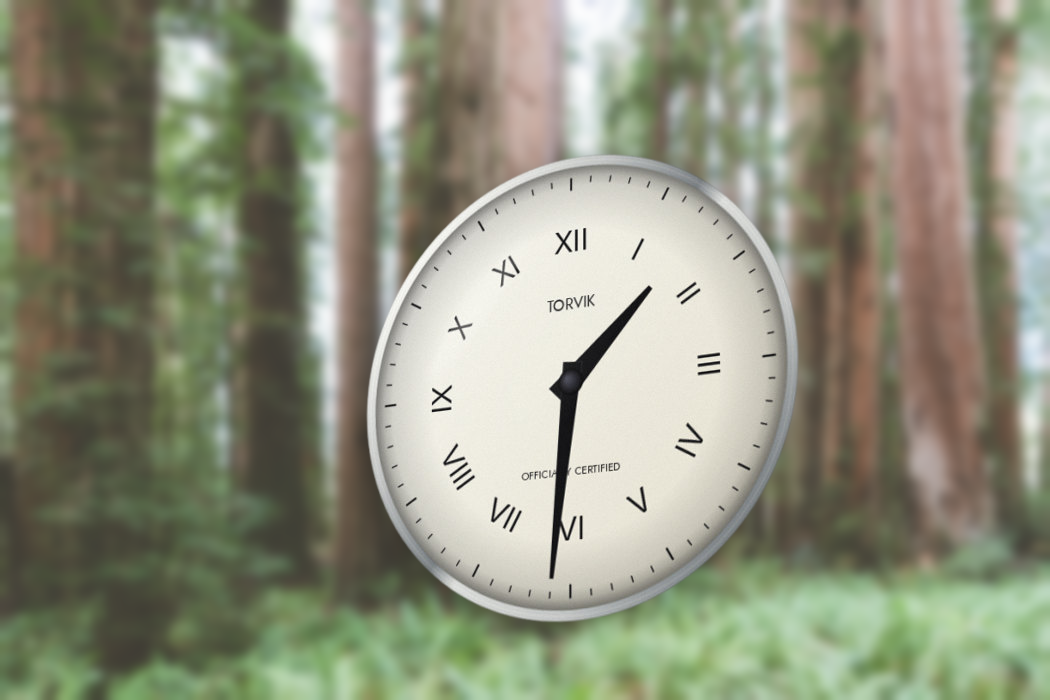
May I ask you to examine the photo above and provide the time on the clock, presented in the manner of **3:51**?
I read **1:31**
